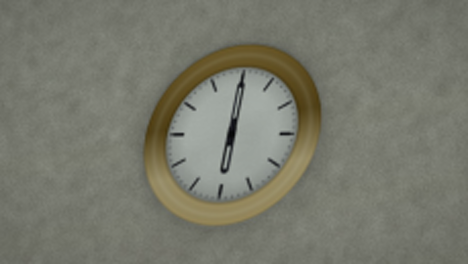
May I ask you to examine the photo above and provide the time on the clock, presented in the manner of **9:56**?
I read **6:00**
